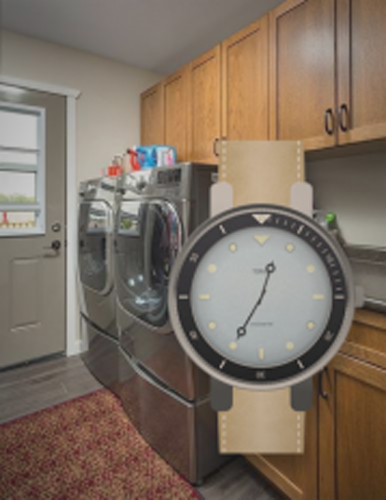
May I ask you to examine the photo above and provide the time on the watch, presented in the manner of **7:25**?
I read **12:35**
